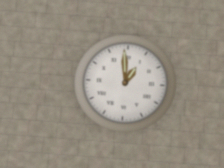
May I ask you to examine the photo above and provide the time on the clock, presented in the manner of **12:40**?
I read **12:59**
